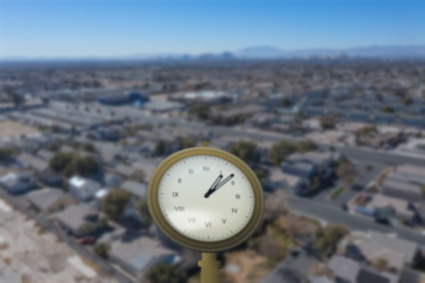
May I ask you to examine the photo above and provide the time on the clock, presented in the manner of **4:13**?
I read **1:08**
